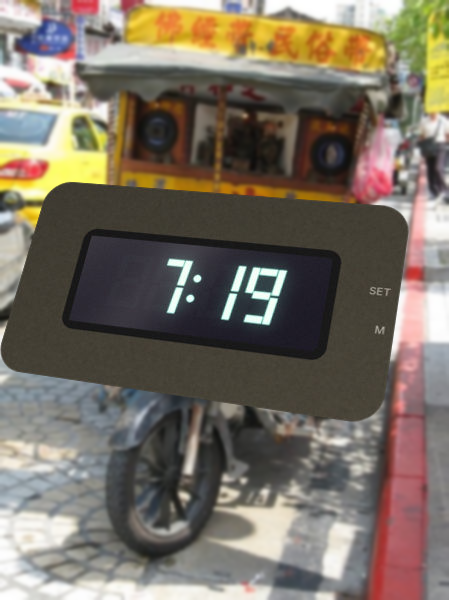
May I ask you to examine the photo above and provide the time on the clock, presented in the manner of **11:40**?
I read **7:19**
